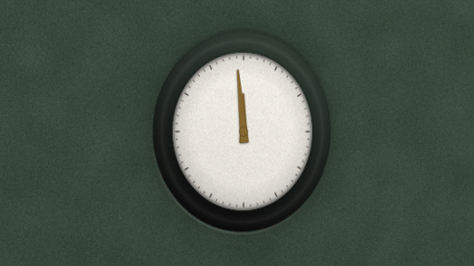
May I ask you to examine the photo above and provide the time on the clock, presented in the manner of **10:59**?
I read **11:59**
